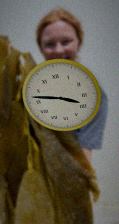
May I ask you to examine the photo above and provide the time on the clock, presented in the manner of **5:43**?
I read **3:47**
